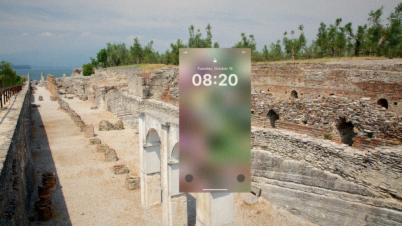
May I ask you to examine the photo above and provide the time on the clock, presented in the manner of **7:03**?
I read **8:20**
